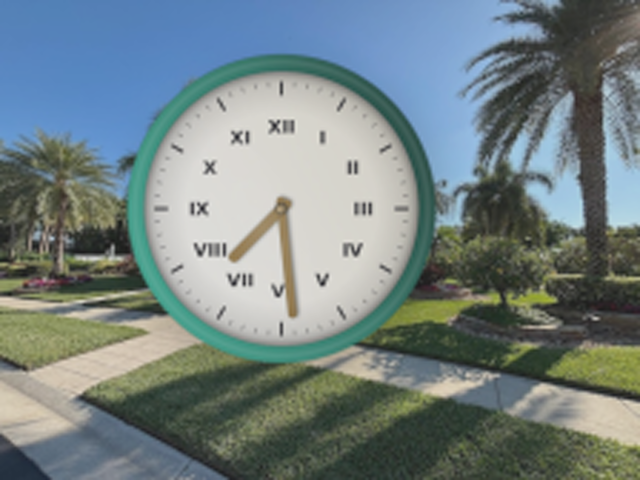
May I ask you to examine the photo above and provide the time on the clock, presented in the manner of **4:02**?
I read **7:29**
